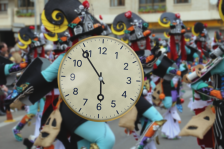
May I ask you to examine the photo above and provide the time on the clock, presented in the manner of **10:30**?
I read **5:54**
